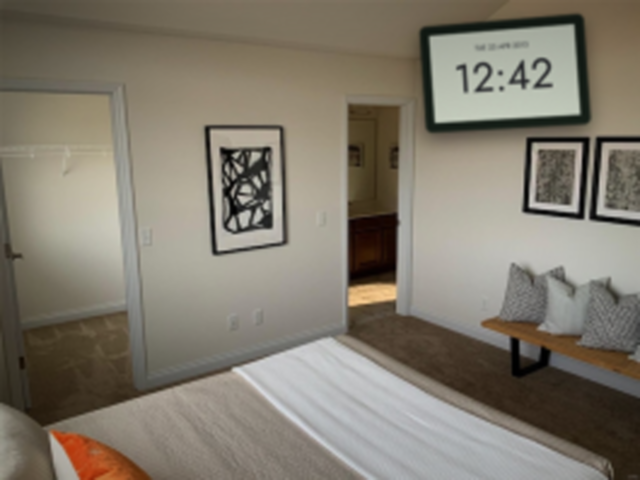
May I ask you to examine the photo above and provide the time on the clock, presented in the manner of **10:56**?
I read **12:42**
